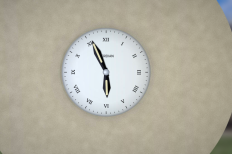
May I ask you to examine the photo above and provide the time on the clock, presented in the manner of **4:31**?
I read **5:56**
